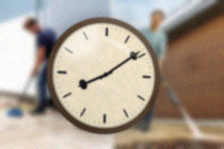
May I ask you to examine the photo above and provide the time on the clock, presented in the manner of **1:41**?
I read **8:09**
